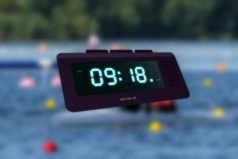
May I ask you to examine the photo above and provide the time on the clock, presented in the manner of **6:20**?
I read **9:18**
